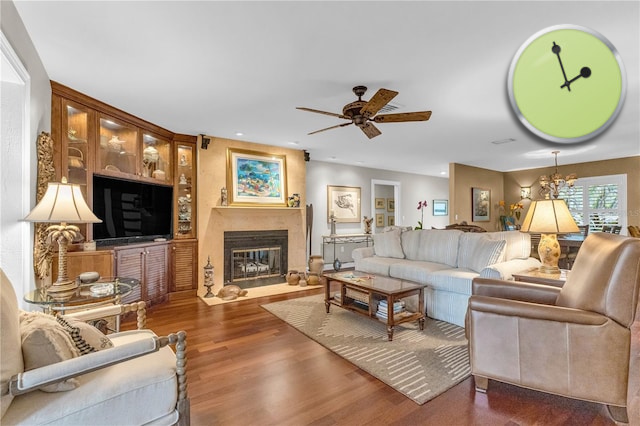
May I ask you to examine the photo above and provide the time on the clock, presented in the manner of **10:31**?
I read **1:57**
